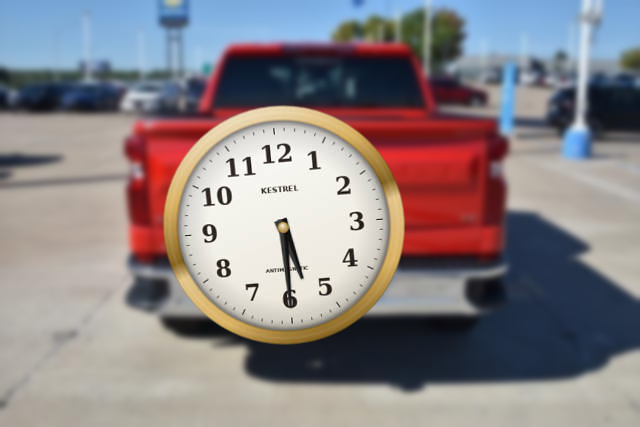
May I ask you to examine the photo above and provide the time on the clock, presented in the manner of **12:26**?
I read **5:30**
